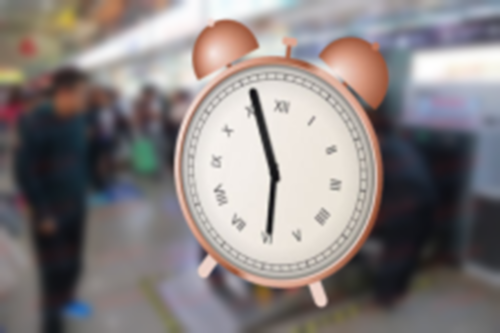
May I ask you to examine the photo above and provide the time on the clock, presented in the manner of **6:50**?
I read **5:56**
